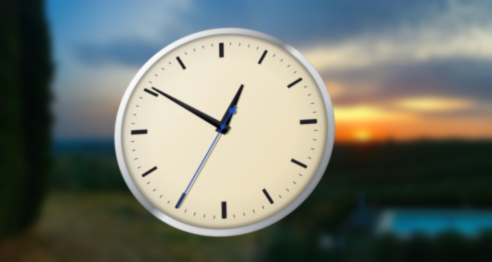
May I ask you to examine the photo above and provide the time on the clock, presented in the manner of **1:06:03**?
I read **12:50:35**
